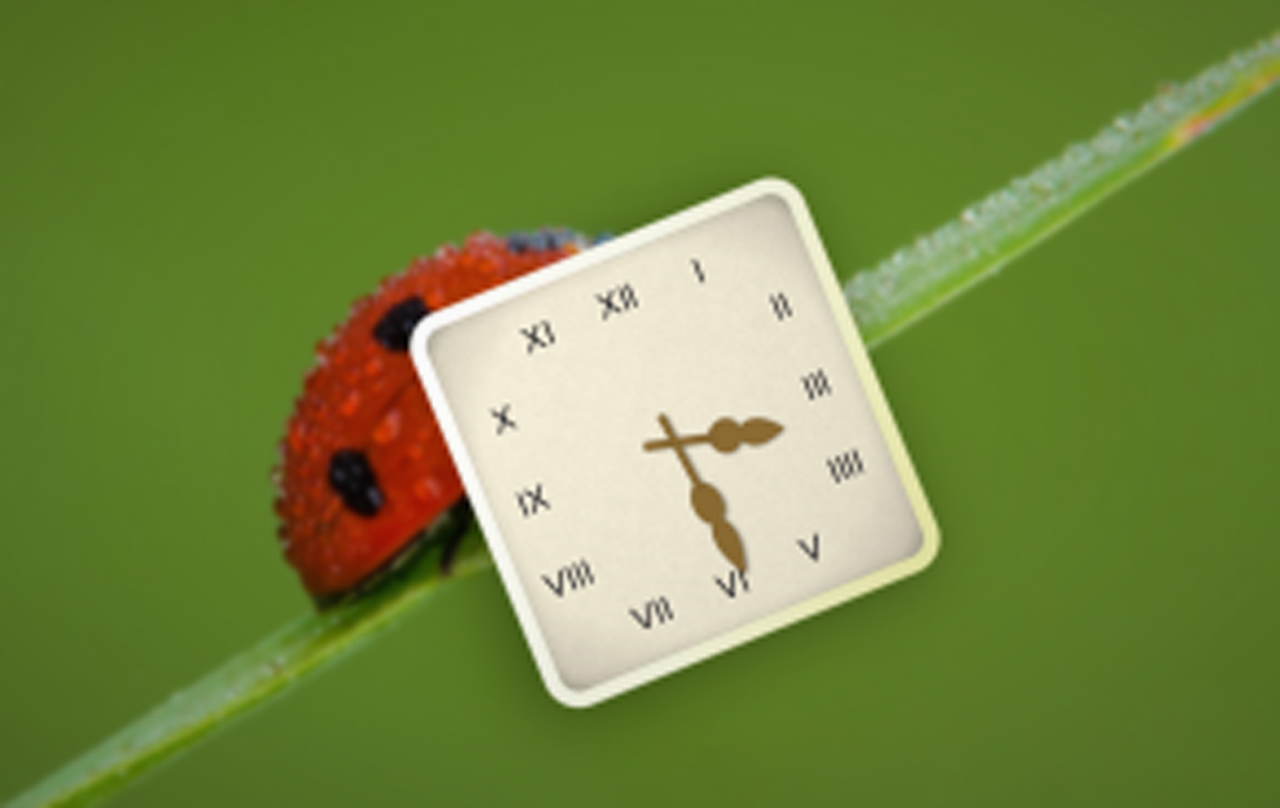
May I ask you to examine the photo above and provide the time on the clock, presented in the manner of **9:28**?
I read **3:29**
